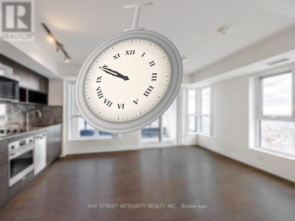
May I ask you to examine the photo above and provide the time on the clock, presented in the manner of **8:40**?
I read **9:49**
